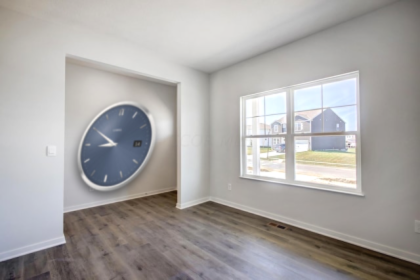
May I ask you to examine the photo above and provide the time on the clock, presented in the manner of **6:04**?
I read **8:50**
